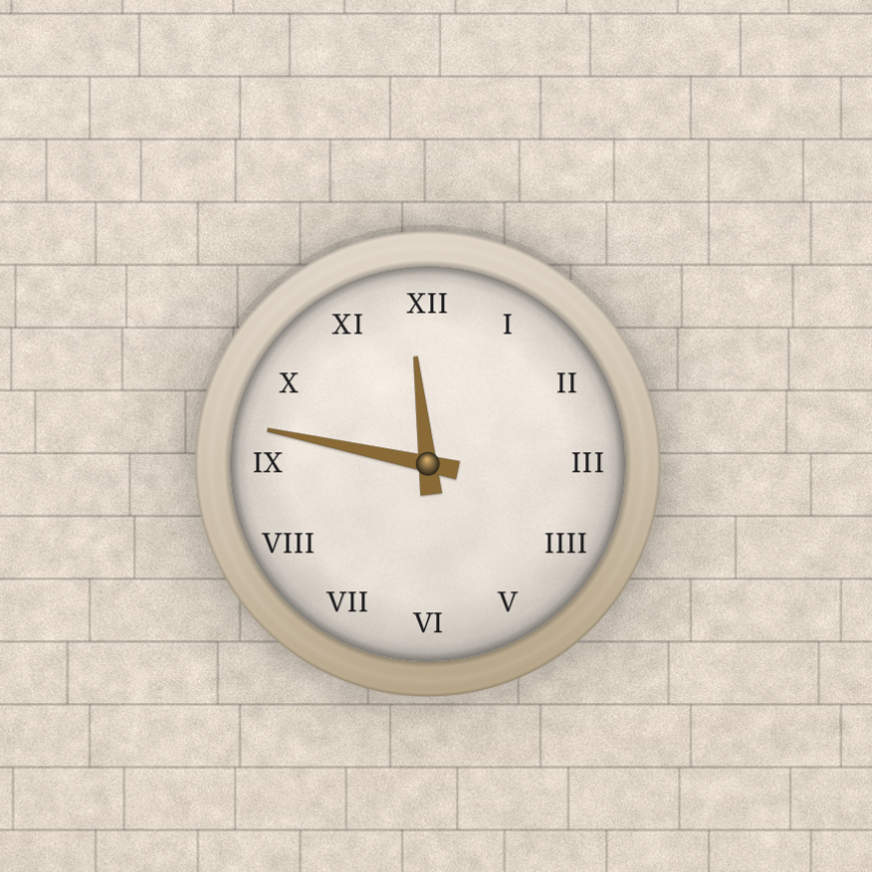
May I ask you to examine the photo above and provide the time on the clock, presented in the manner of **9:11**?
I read **11:47**
